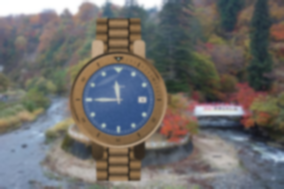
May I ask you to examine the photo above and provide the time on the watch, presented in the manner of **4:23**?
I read **11:45**
